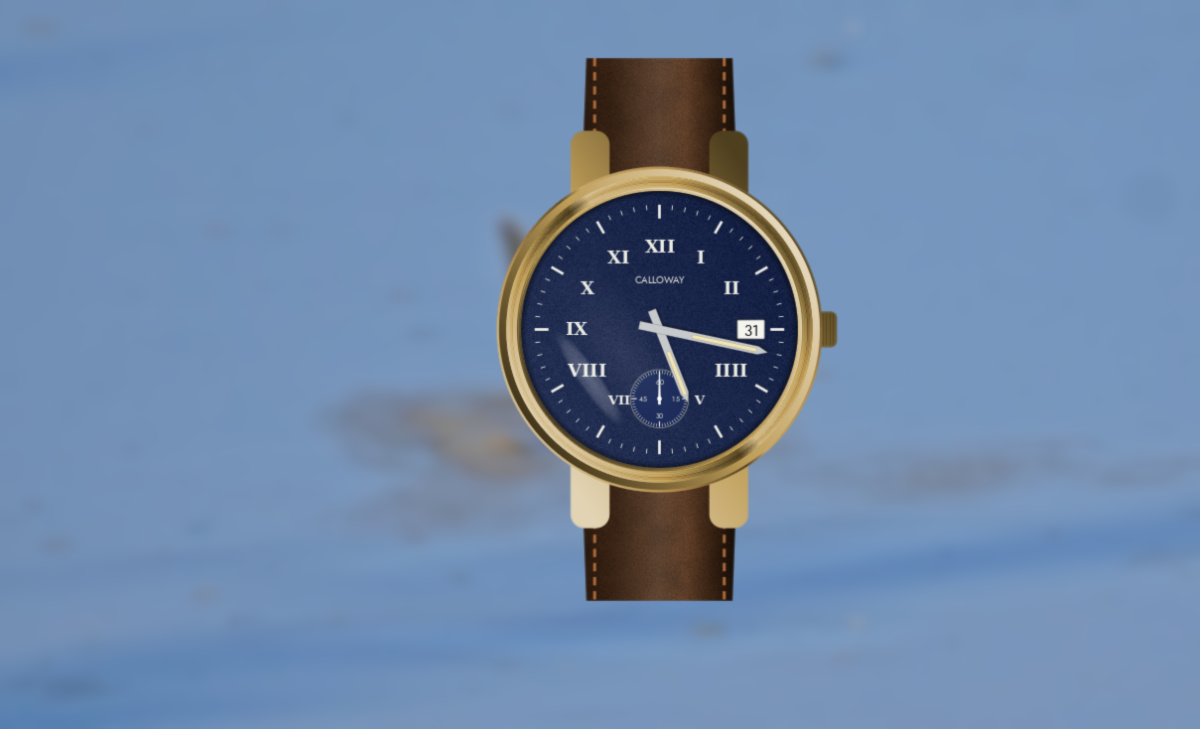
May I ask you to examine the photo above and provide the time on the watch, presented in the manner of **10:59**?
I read **5:17**
